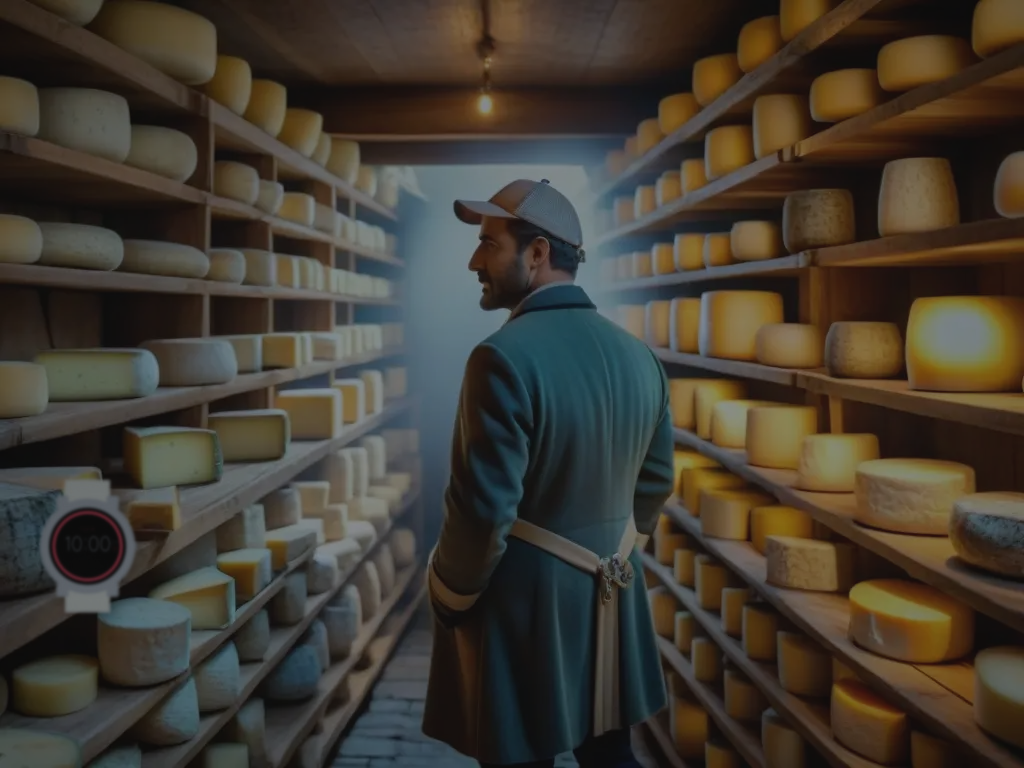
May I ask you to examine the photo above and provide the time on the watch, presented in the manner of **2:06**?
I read **10:00**
